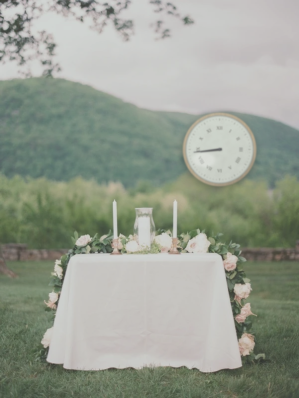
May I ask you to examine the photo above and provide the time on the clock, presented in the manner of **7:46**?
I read **8:44**
